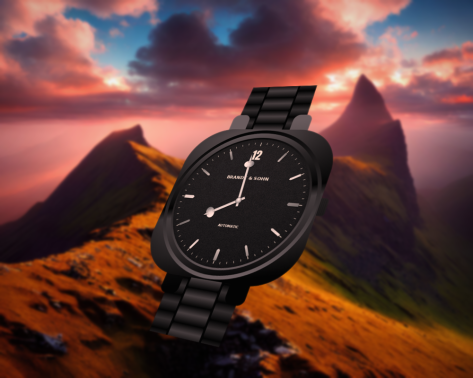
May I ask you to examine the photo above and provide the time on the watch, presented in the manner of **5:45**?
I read **7:59**
